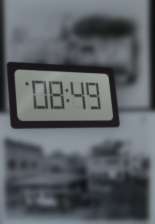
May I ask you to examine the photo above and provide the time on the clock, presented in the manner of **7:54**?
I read **8:49**
